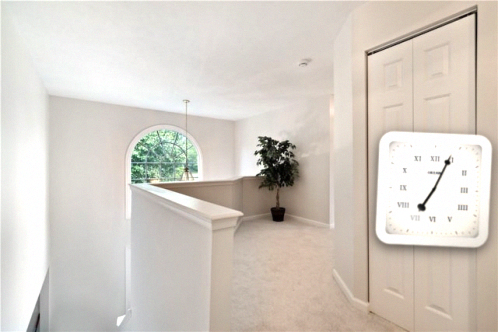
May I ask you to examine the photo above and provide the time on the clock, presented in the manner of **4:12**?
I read **7:04**
